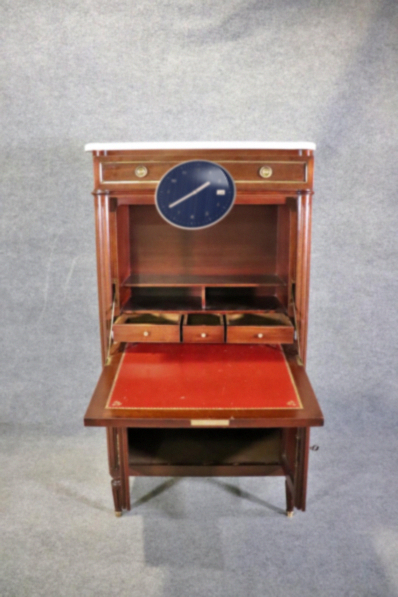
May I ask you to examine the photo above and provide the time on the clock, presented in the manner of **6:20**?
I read **1:39**
